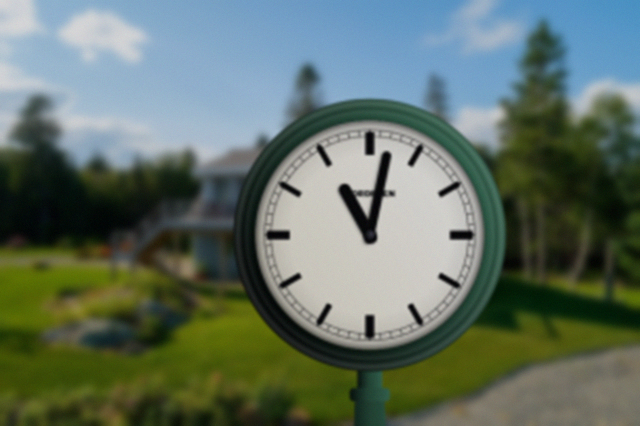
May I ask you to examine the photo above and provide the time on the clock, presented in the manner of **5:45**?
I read **11:02**
